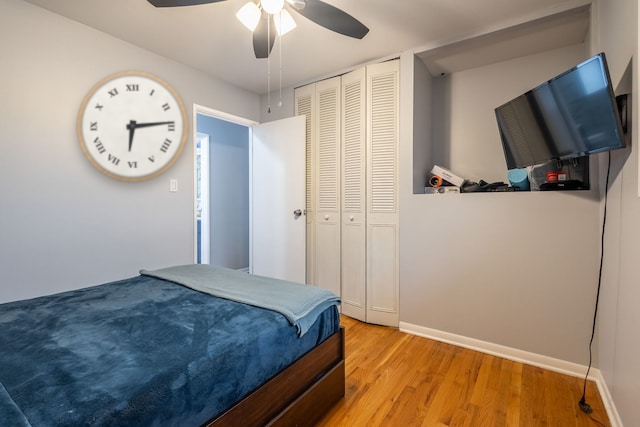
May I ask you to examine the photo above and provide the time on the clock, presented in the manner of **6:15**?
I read **6:14**
